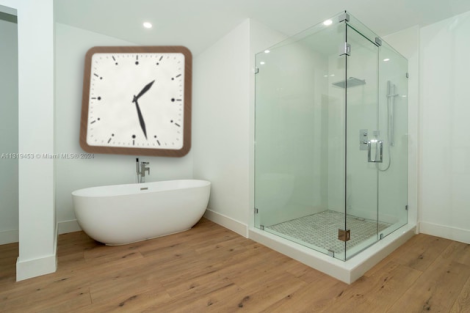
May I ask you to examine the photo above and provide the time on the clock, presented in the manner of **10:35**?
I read **1:27**
